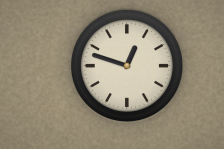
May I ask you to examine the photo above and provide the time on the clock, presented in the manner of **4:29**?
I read **12:48**
